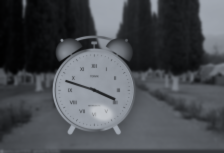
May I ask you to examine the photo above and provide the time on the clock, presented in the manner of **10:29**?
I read **3:48**
